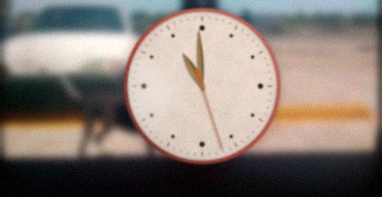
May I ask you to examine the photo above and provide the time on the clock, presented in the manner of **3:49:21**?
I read **10:59:27**
